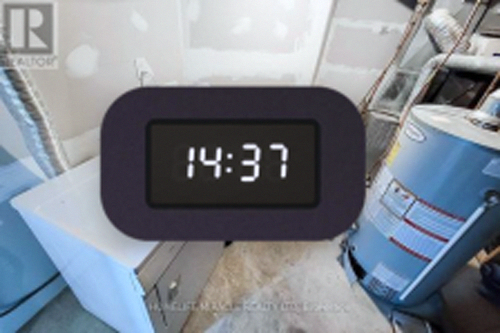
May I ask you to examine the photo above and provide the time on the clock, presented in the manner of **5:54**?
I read **14:37**
